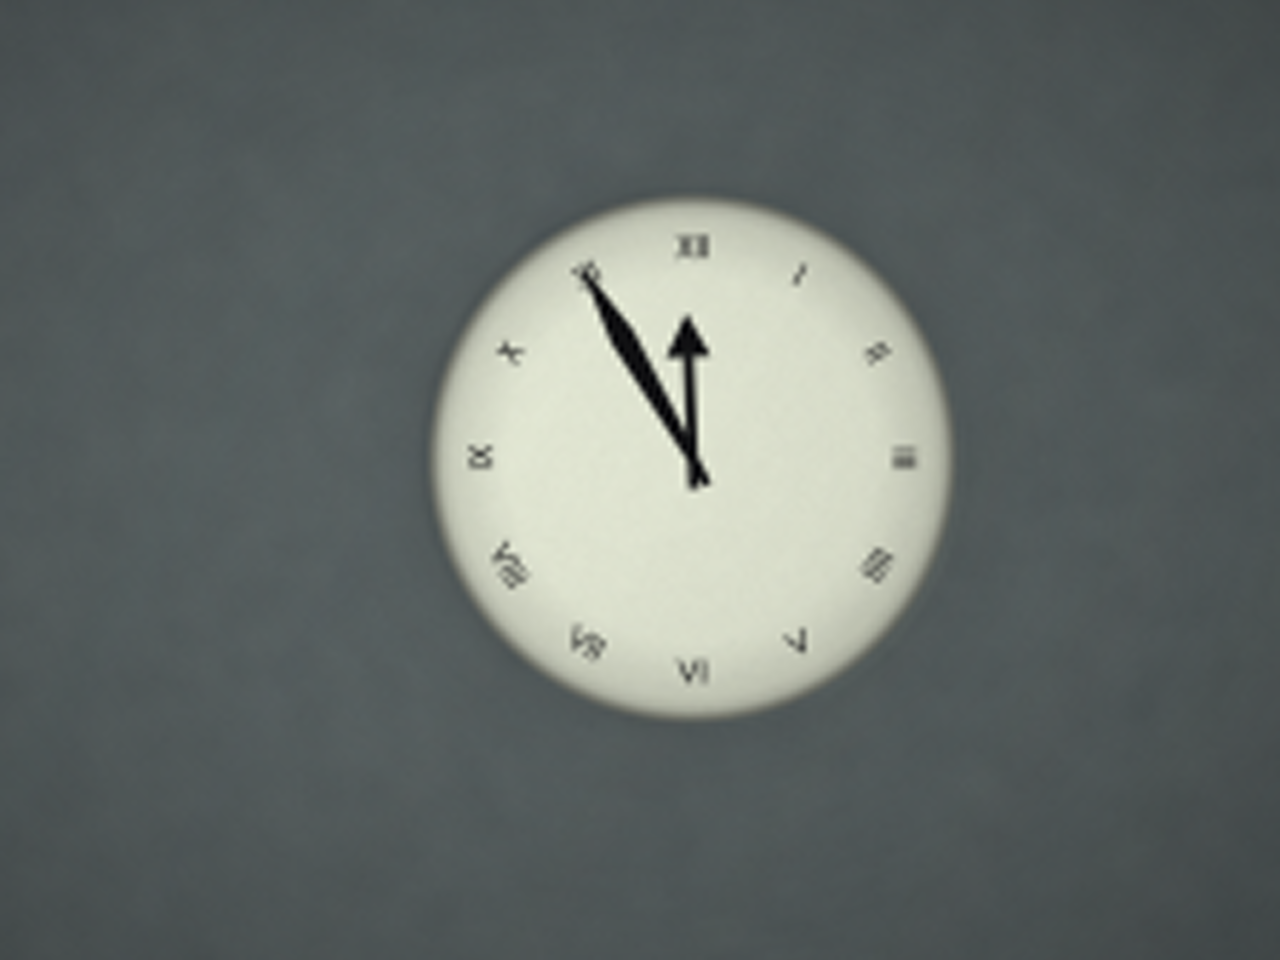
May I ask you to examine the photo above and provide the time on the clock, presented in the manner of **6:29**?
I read **11:55**
